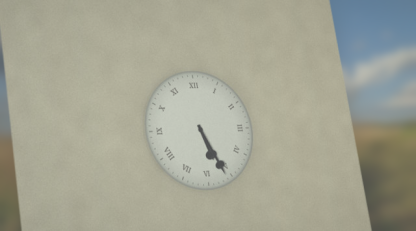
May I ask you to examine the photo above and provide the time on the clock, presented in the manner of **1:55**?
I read **5:26**
